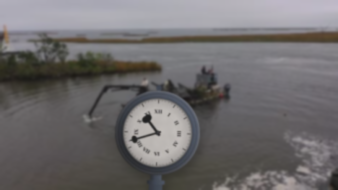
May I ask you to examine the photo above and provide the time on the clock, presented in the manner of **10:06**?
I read **10:42**
